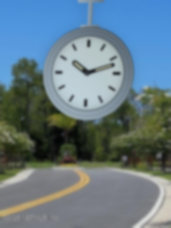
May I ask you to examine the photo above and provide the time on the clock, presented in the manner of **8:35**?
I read **10:12**
